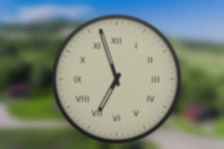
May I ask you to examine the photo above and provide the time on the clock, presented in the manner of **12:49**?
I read **6:57**
